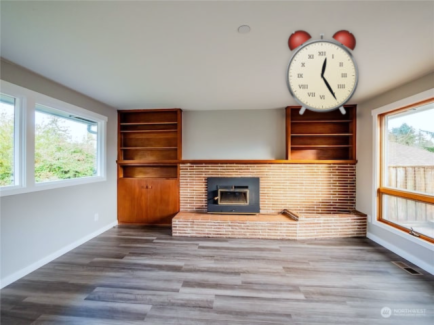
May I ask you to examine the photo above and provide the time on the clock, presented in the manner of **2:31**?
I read **12:25**
